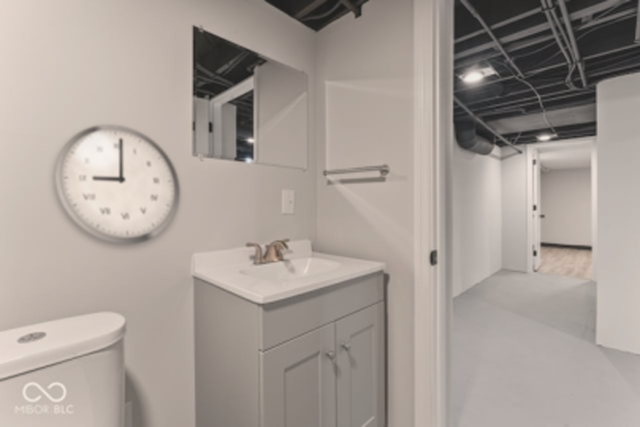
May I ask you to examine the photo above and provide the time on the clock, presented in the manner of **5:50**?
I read **9:01**
